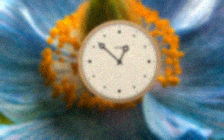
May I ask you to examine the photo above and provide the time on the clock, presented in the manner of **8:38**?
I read **12:52**
